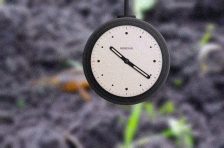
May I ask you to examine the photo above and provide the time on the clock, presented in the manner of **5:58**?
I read **10:21**
